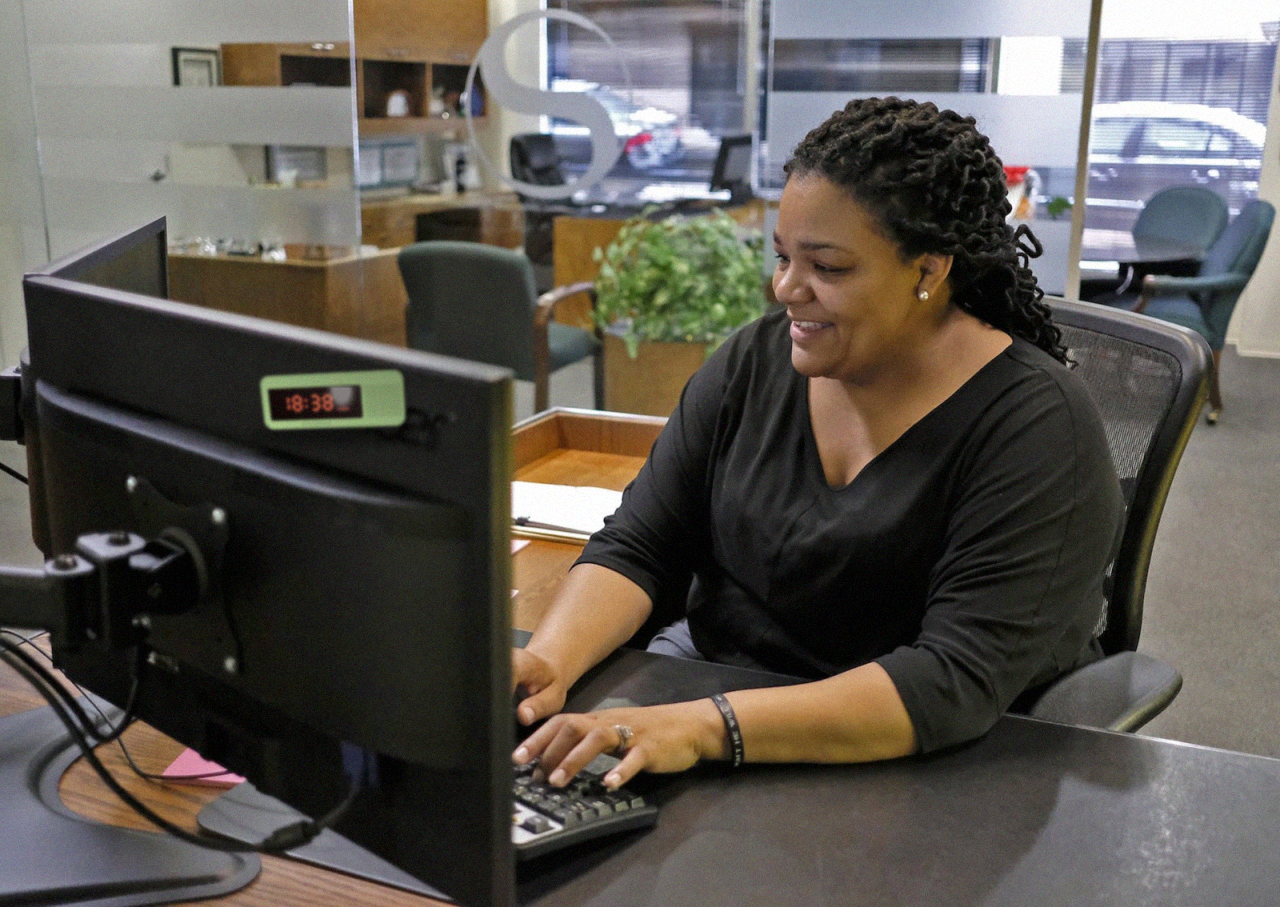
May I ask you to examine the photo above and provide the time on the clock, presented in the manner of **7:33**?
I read **18:38**
